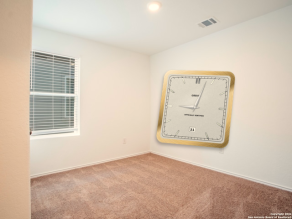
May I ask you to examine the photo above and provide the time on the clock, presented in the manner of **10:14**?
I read **9:03**
